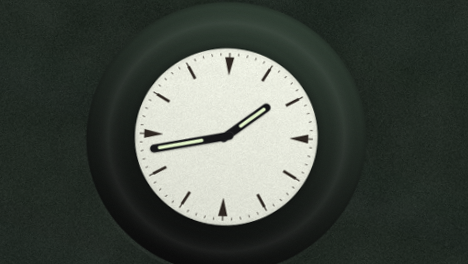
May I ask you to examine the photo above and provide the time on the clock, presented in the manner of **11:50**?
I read **1:43**
